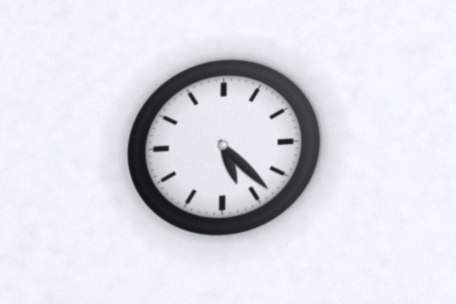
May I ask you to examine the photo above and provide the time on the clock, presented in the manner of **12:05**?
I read **5:23**
